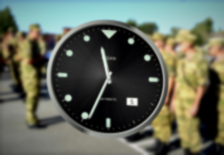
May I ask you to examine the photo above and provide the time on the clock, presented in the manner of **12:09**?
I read **11:34**
